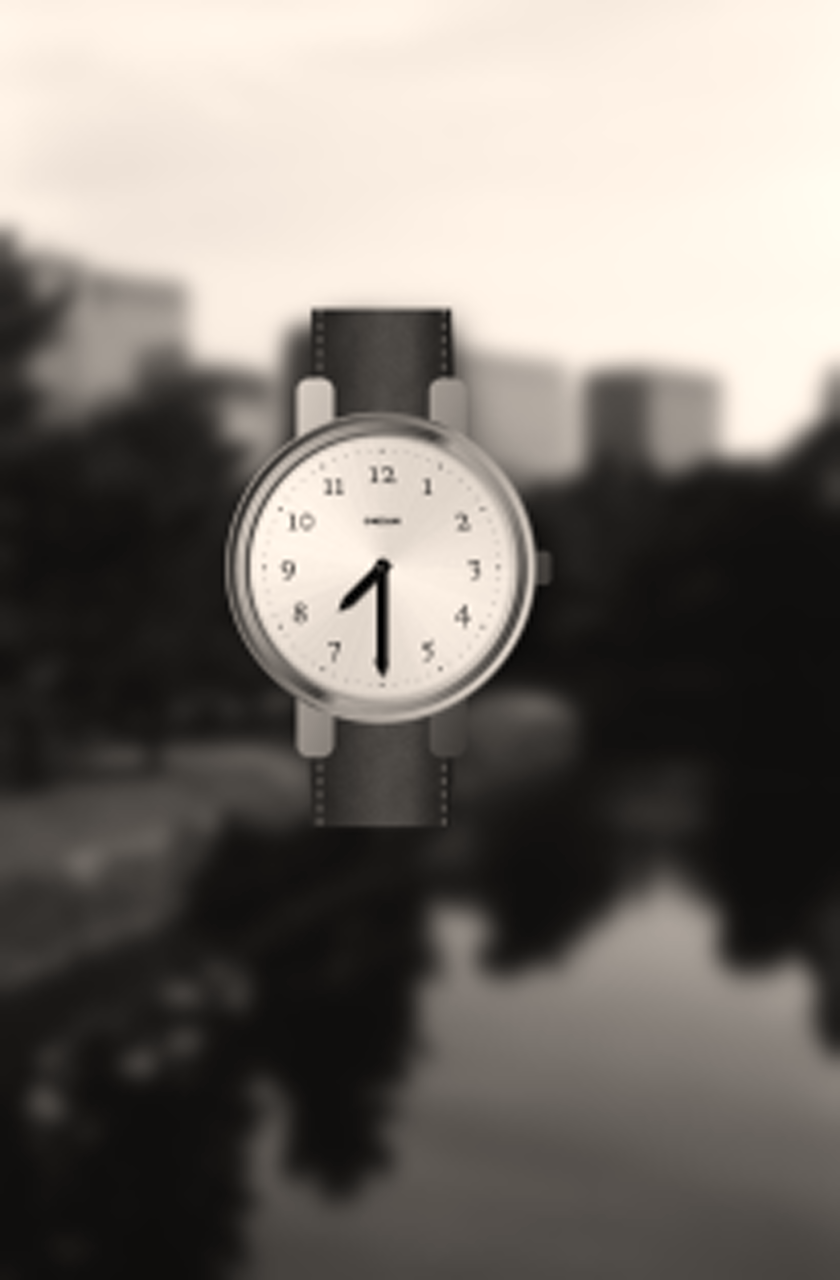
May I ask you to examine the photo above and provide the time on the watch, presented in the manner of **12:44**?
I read **7:30**
